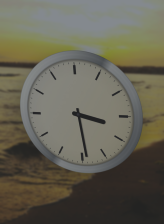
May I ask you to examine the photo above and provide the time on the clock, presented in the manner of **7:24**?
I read **3:29**
